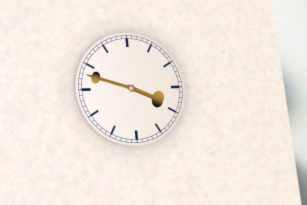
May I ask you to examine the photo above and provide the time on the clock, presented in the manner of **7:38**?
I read **3:48**
